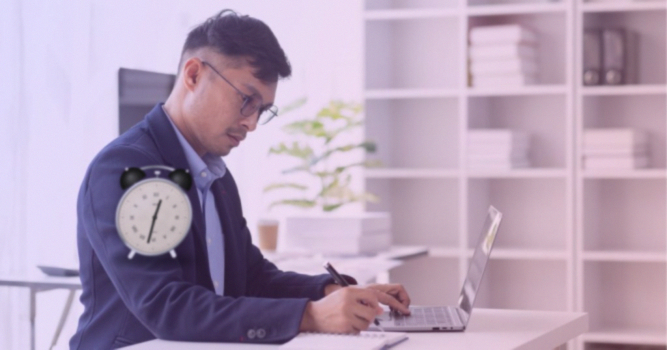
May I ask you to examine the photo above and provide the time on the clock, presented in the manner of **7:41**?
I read **12:32**
